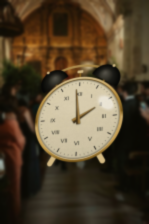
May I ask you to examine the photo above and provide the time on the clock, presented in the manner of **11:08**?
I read **1:59**
